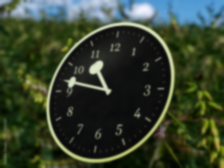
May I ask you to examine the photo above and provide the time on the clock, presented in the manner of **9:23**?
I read **10:47**
